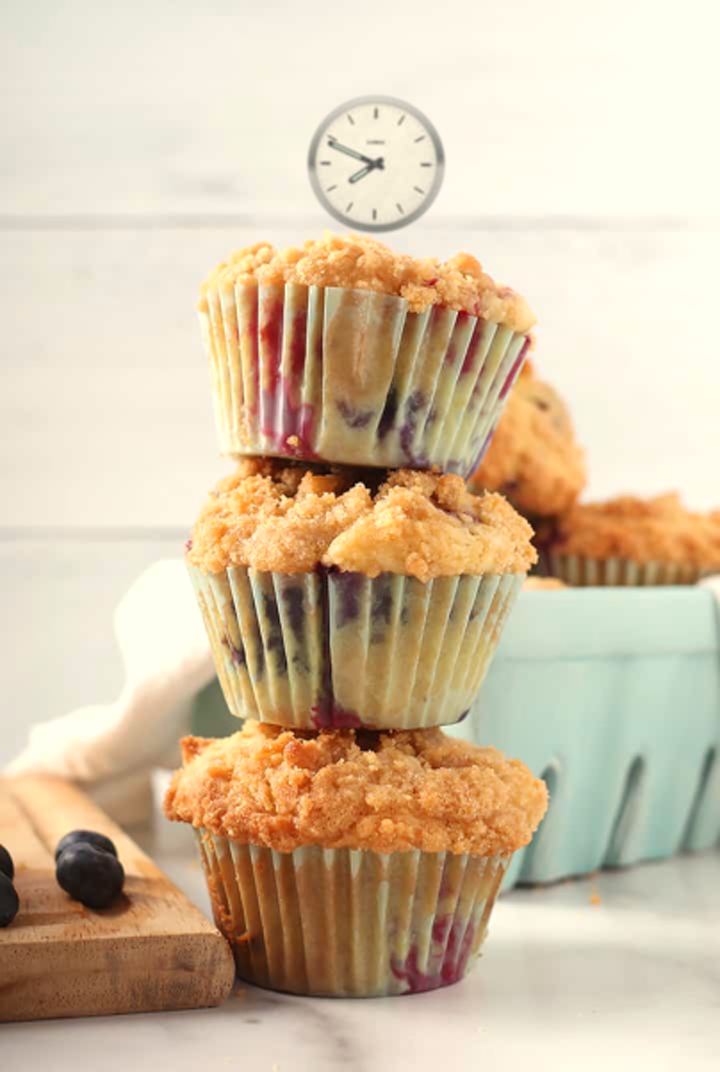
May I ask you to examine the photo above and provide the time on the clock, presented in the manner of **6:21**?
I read **7:49**
